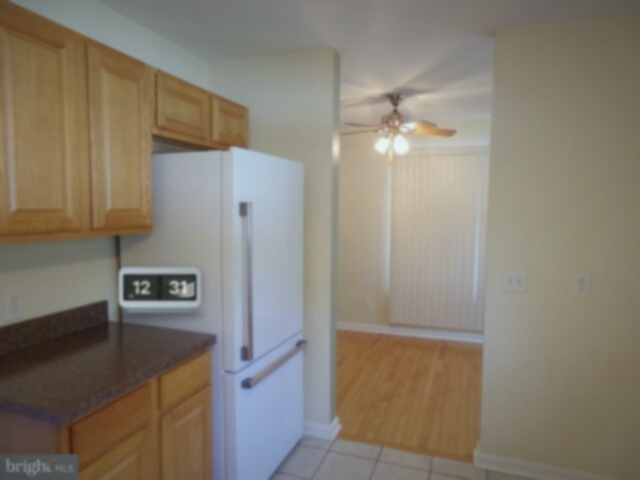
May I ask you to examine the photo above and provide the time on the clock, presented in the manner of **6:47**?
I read **12:31**
